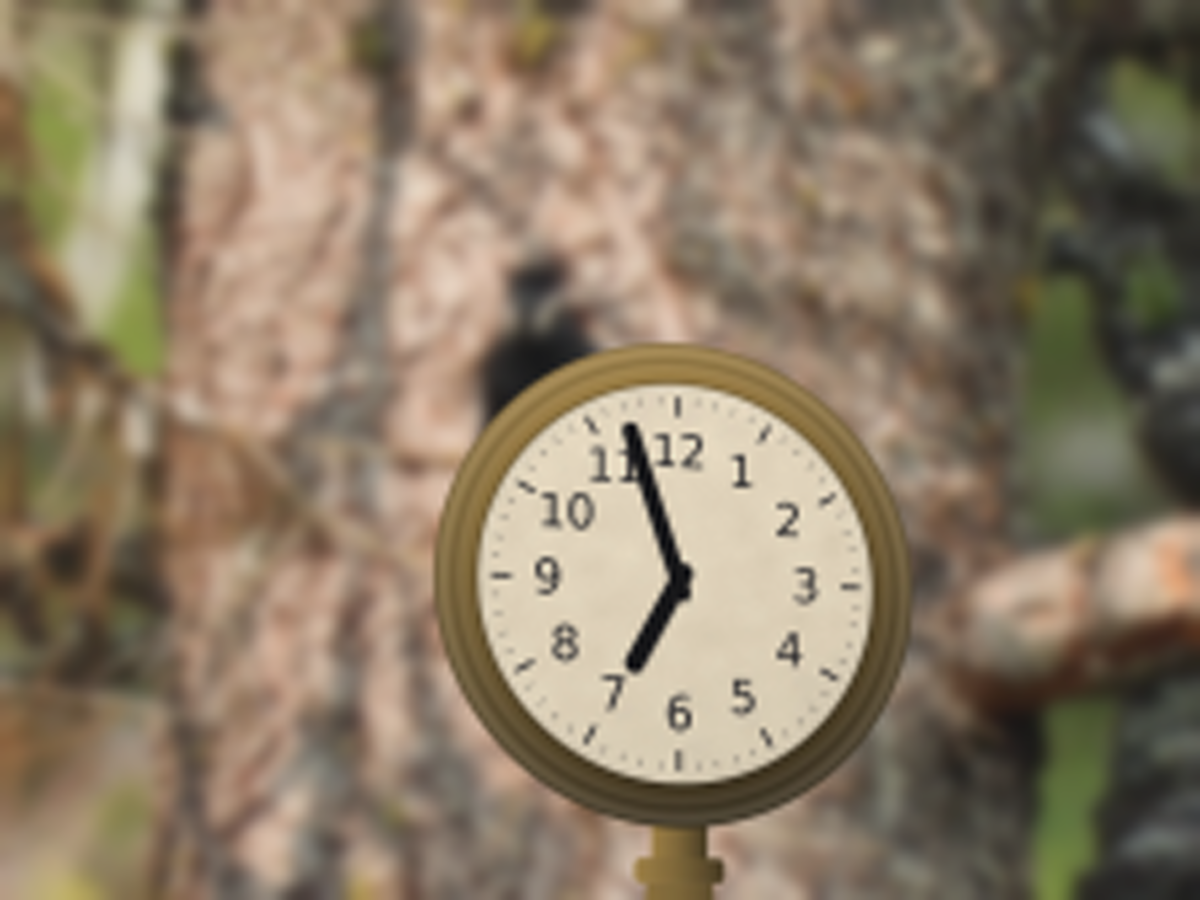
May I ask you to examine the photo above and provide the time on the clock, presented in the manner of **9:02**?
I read **6:57**
